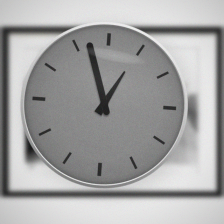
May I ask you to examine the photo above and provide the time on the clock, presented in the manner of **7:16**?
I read **12:57**
